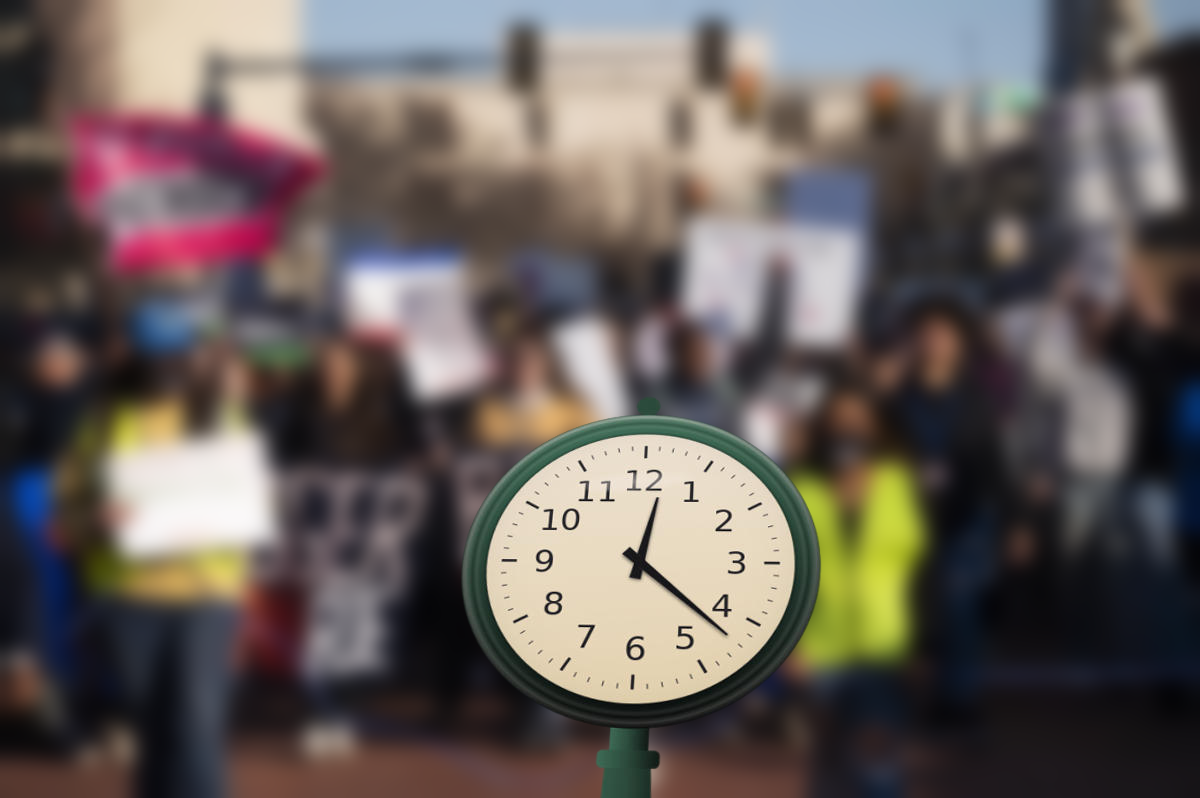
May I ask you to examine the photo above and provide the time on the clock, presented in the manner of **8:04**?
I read **12:22**
